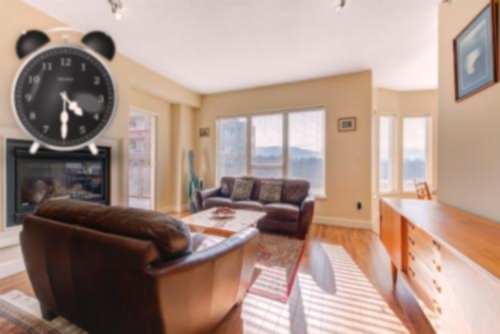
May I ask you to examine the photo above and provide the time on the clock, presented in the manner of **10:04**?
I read **4:30**
